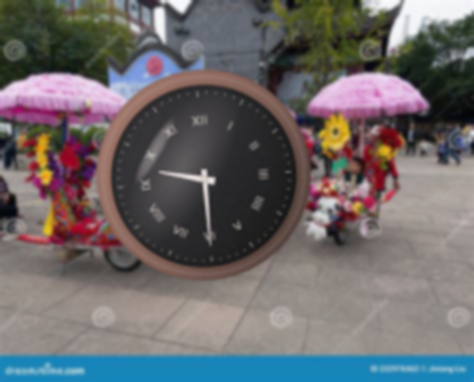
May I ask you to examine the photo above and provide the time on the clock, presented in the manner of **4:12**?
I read **9:30**
